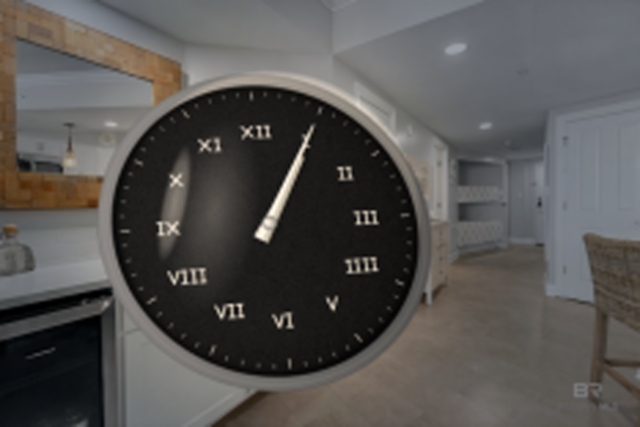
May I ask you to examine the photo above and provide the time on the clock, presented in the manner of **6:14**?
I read **1:05**
